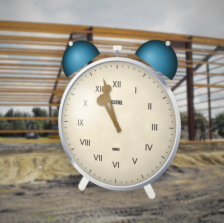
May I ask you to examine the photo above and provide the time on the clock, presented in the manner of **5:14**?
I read **10:57**
